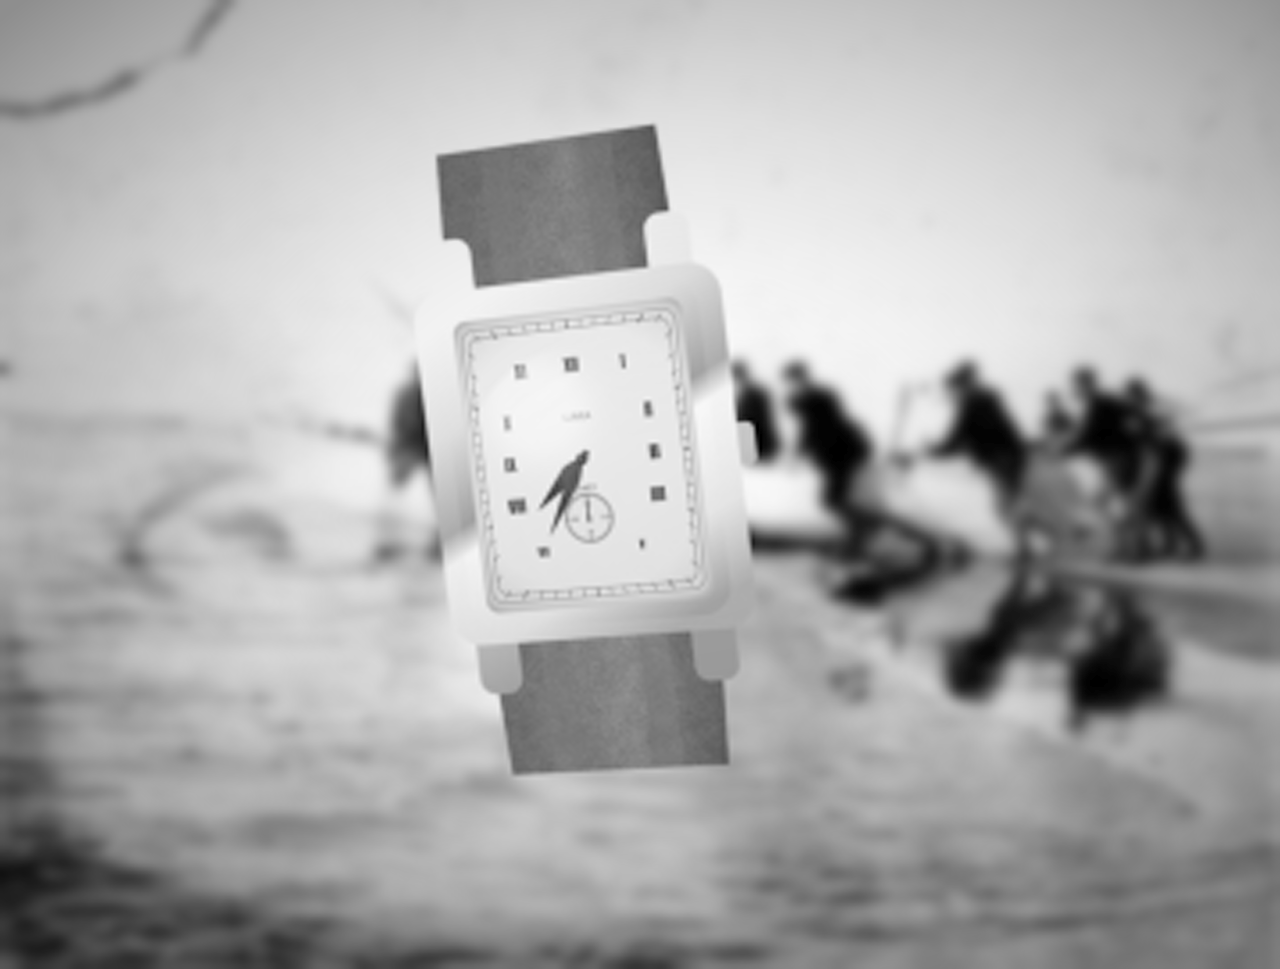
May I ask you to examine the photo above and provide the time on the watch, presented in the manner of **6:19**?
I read **7:35**
